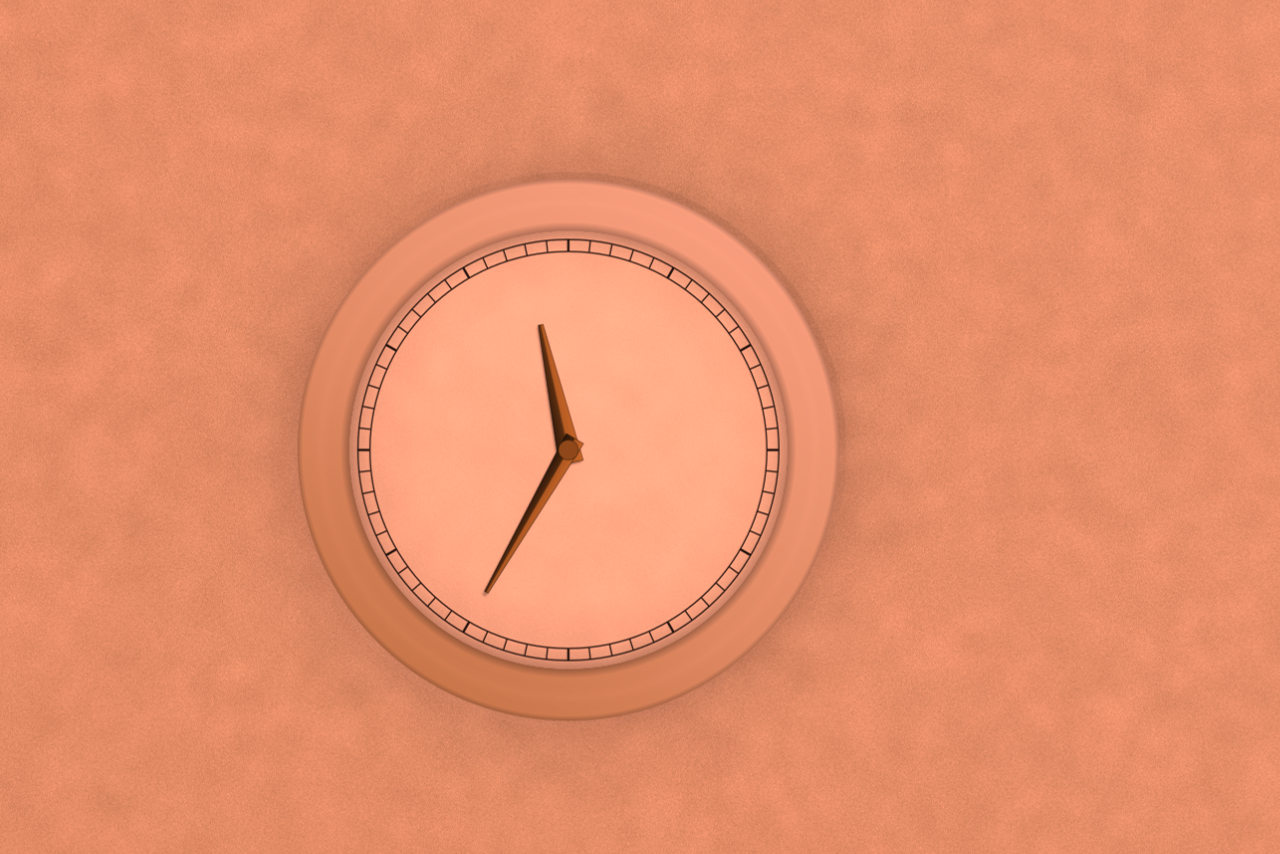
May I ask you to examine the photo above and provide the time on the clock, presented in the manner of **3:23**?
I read **11:35**
